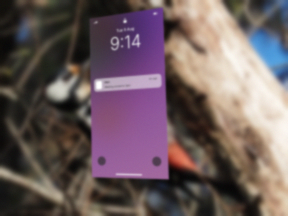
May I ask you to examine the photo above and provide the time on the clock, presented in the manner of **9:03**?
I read **9:14**
